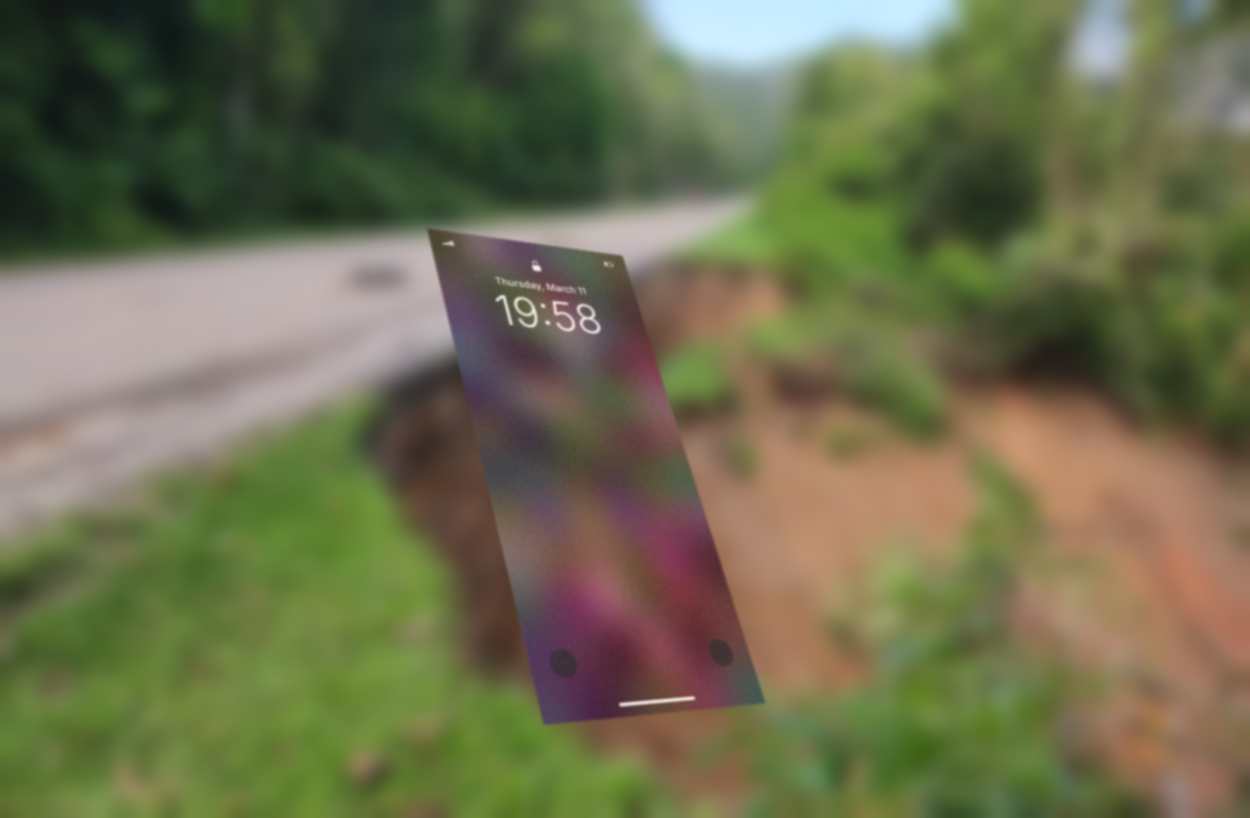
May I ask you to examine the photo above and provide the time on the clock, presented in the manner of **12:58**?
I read **19:58**
